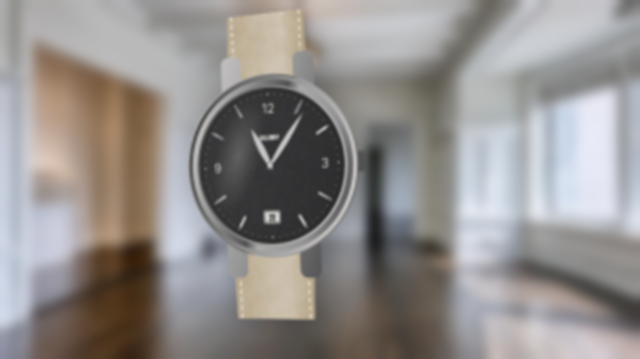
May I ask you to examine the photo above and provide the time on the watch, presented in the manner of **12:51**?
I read **11:06**
